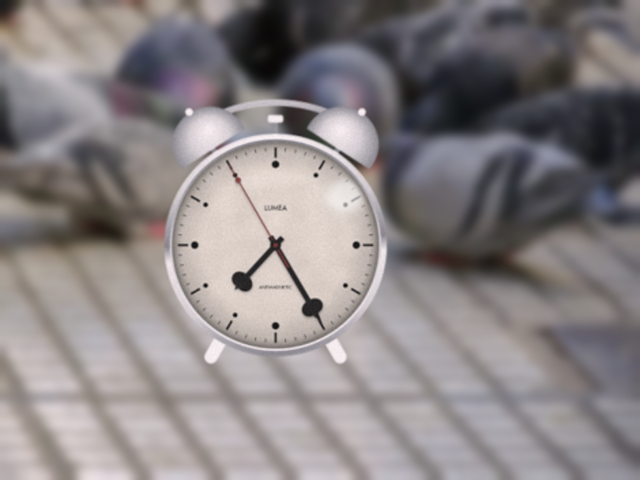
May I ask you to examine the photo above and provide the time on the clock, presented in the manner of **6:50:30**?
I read **7:24:55**
